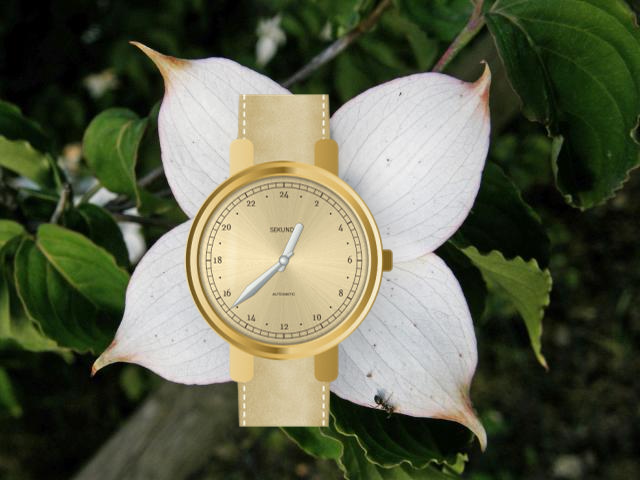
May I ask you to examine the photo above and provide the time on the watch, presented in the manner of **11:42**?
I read **1:38**
